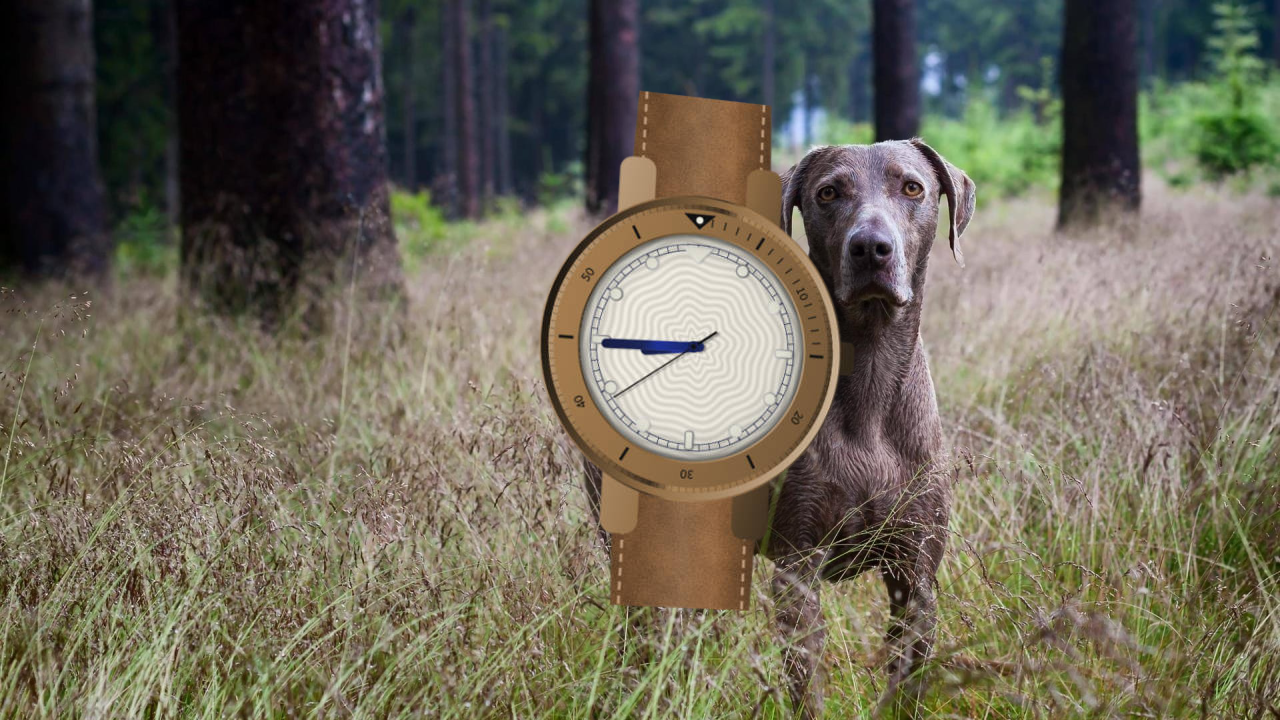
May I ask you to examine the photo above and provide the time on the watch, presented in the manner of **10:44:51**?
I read **8:44:39**
